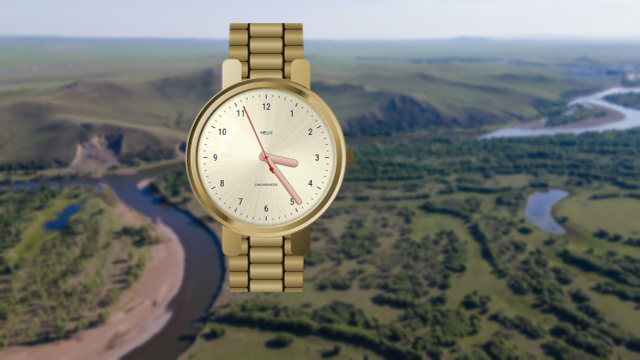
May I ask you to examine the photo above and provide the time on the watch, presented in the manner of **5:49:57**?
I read **3:23:56**
